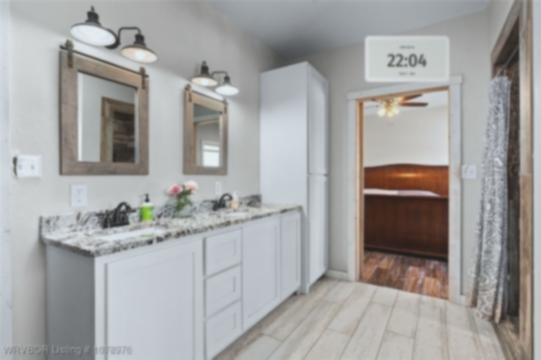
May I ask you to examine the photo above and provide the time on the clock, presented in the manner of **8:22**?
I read **22:04**
